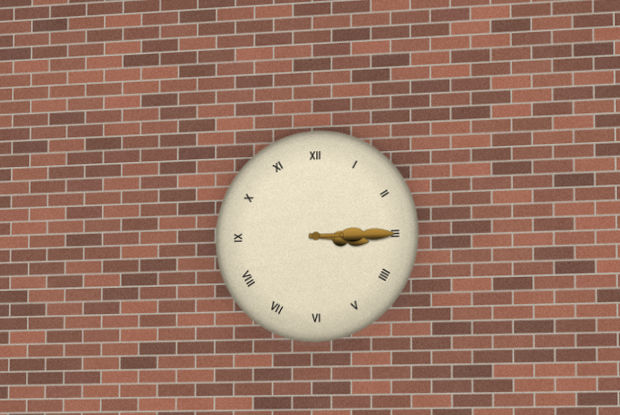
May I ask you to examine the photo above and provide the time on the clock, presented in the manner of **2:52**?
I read **3:15**
